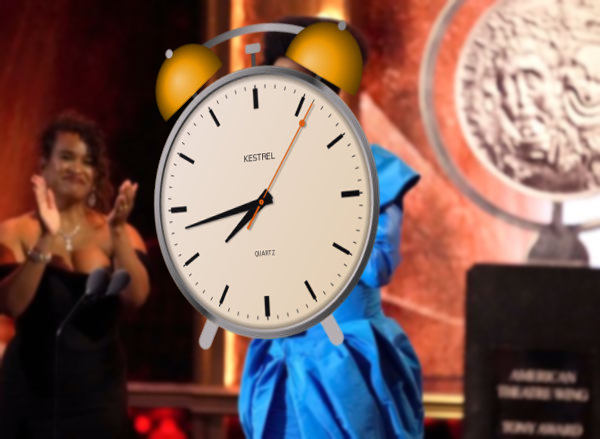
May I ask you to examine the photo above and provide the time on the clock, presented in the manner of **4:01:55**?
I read **7:43:06**
